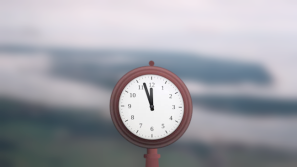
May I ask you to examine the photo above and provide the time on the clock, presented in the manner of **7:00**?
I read **11:57**
